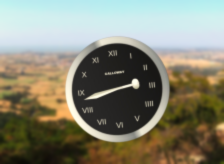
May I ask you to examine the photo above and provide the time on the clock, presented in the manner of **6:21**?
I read **2:43**
